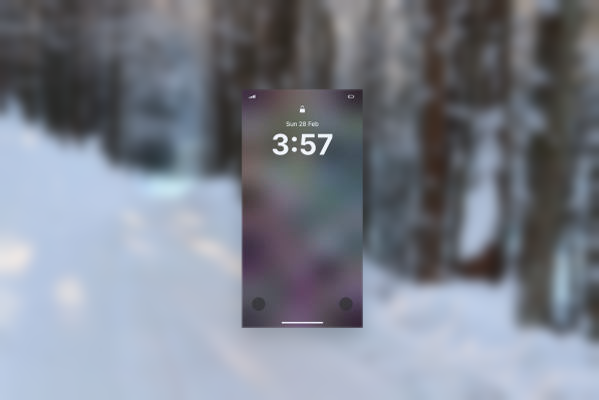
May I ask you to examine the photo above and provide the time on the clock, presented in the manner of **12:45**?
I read **3:57**
